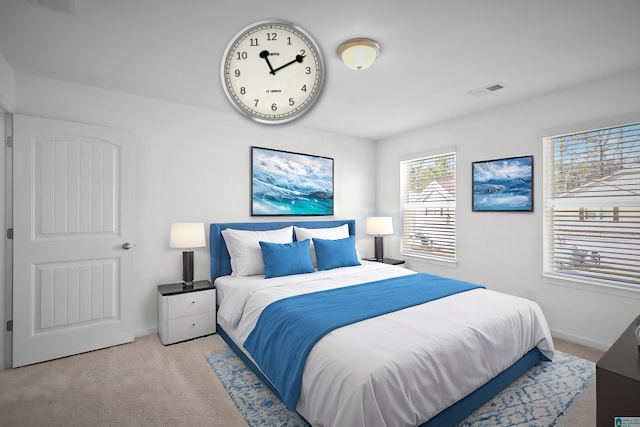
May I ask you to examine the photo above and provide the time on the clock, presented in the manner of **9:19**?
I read **11:11**
